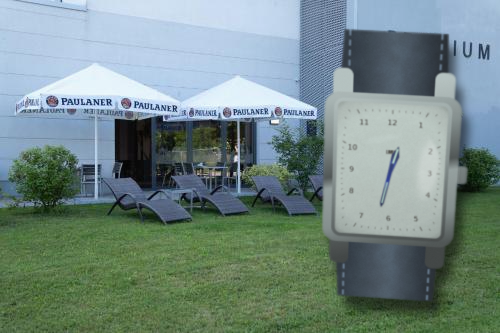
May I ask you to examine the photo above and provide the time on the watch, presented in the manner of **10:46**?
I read **12:32**
